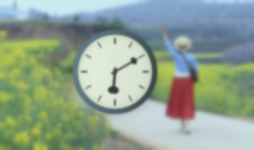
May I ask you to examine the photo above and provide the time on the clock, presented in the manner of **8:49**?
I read **6:10**
